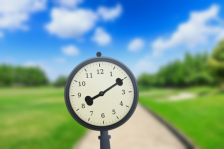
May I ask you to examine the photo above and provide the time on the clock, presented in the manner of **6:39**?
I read **8:10**
